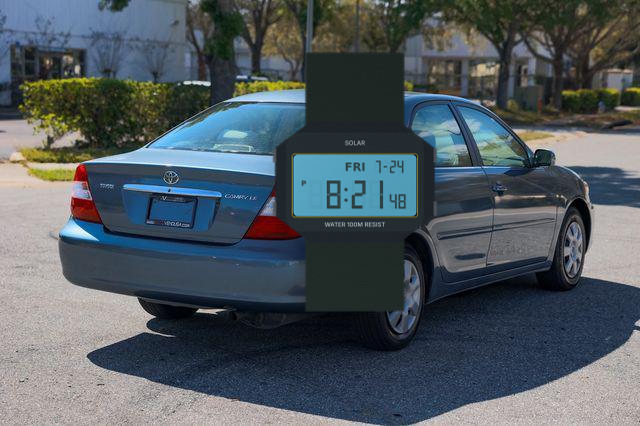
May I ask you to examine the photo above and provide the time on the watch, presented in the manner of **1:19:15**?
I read **8:21:48**
